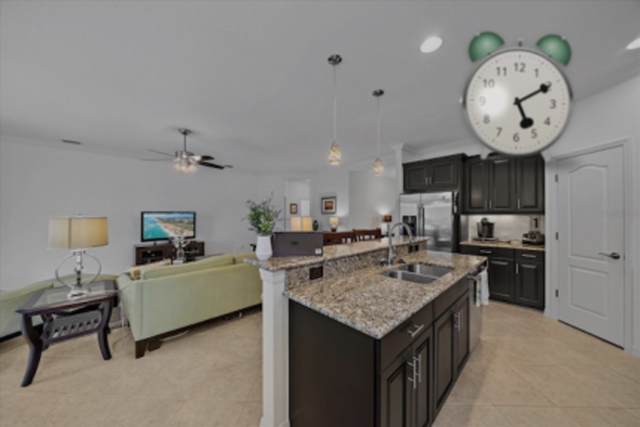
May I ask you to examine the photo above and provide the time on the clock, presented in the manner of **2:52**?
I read **5:10**
